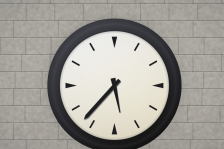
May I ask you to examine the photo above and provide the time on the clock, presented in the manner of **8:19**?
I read **5:37**
